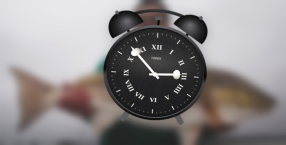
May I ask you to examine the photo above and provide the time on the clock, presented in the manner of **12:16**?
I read **2:53**
